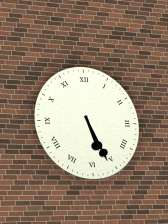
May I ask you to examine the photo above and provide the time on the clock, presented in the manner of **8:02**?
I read **5:26**
